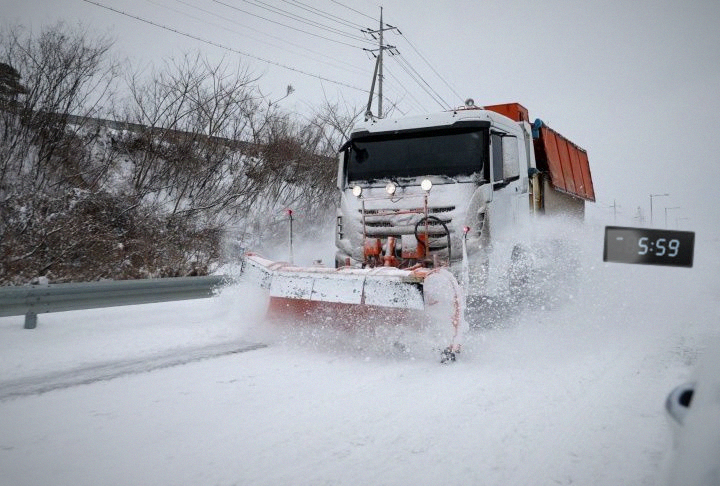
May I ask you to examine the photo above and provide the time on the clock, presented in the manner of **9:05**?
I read **5:59**
